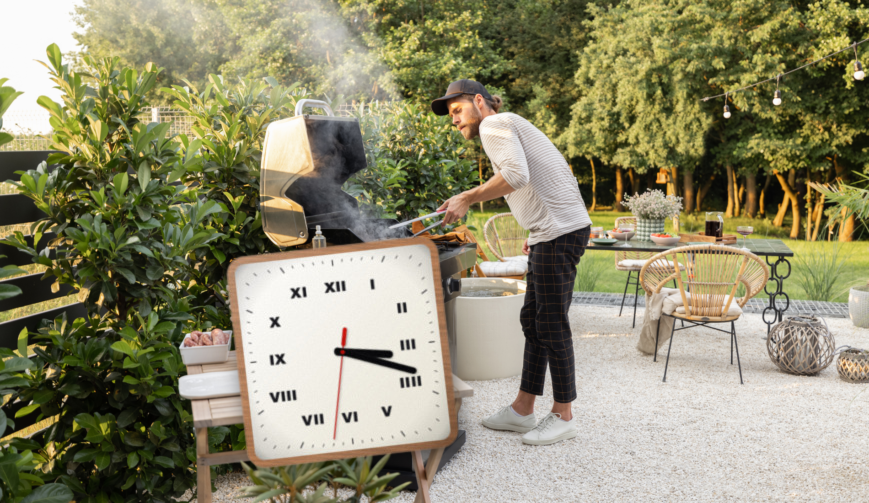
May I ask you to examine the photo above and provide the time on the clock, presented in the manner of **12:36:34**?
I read **3:18:32**
